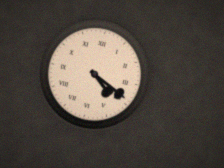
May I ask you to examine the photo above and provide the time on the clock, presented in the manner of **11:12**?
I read **4:19**
